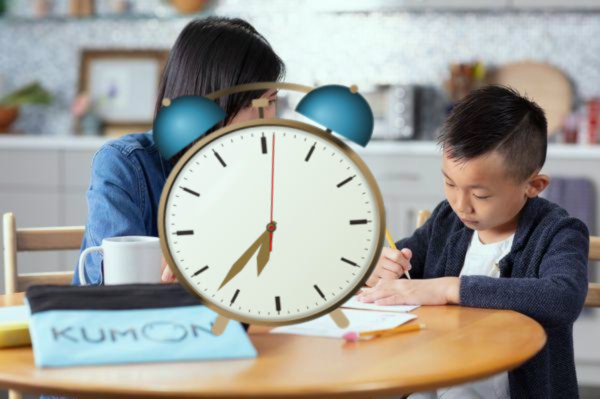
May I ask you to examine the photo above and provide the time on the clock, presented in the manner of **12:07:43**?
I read **6:37:01**
